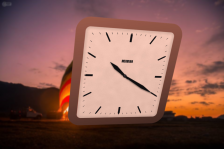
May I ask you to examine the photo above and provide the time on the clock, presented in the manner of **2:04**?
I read **10:20**
